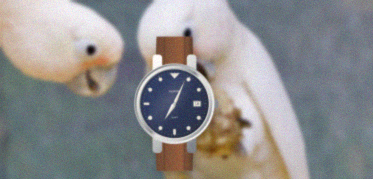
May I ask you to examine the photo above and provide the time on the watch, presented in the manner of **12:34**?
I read **7:04**
